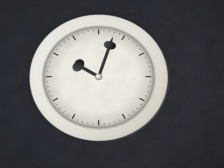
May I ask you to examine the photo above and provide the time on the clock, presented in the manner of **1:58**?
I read **10:03**
